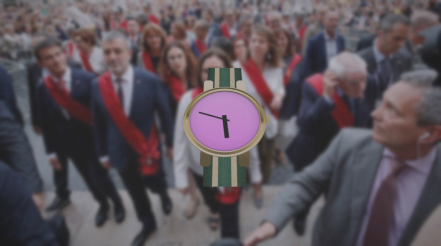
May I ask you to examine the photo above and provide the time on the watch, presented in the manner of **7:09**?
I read **5:48**
